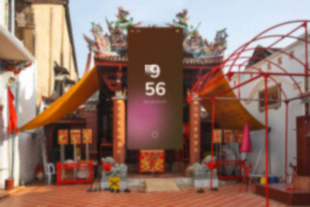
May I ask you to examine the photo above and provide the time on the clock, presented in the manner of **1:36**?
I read **9:56**
